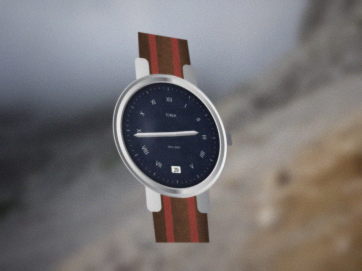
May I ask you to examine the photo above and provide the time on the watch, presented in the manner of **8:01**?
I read **2:44**
